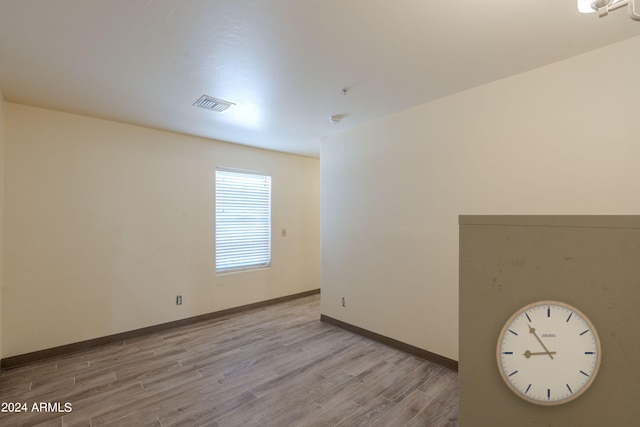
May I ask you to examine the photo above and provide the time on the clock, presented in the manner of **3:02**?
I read **8:54**
